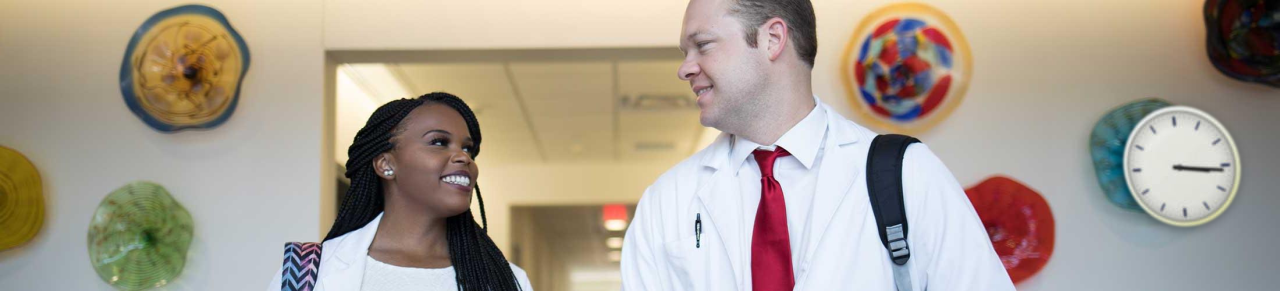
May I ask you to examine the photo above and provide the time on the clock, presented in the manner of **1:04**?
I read **3:16**
